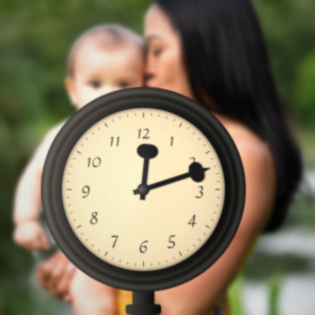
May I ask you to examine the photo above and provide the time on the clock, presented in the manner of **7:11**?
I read **12:12**
